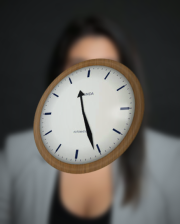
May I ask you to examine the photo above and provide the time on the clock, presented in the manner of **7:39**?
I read **11:26**
